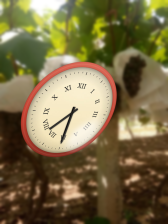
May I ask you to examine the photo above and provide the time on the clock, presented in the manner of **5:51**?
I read **7:30**
